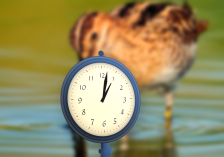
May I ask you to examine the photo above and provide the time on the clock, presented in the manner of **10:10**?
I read **1:02**
